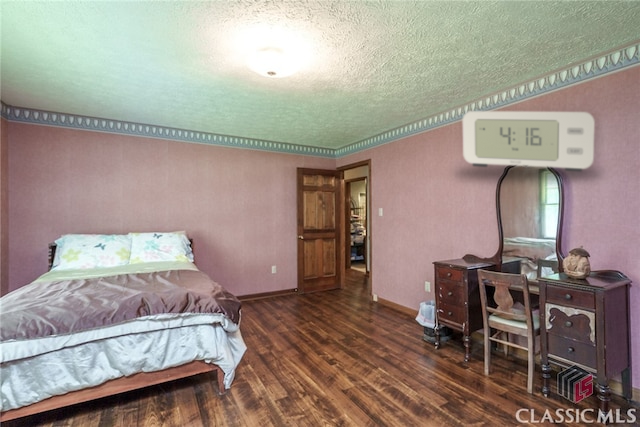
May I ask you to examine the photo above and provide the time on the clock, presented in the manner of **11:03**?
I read **4:16**
